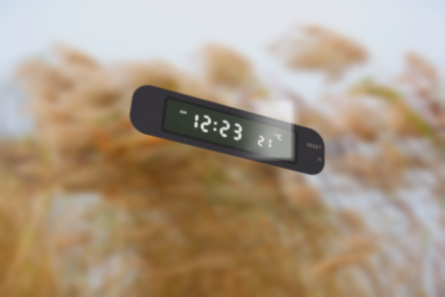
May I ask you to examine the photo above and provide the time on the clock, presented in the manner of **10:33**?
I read **12:23**
